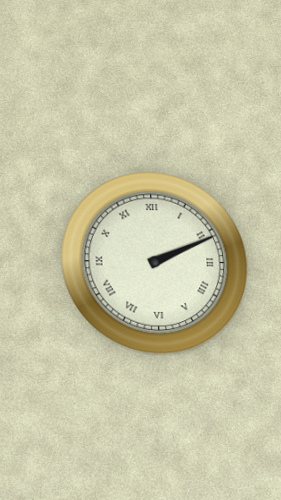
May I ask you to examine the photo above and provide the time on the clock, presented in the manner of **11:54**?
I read **2:11**
